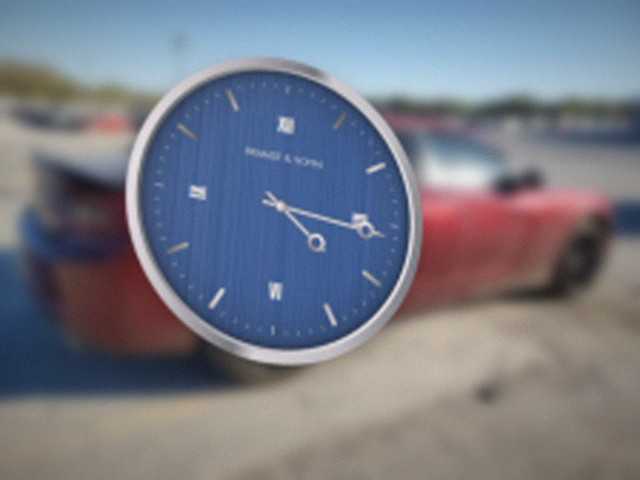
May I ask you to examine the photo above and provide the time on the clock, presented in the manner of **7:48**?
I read **4:16**
